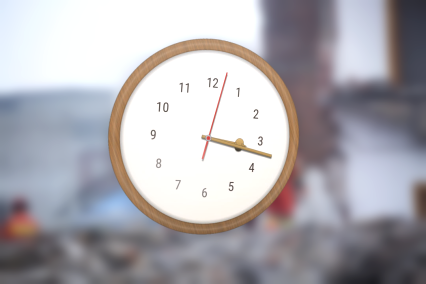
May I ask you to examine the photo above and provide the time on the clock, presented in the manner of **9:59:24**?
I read **3:17:02**
